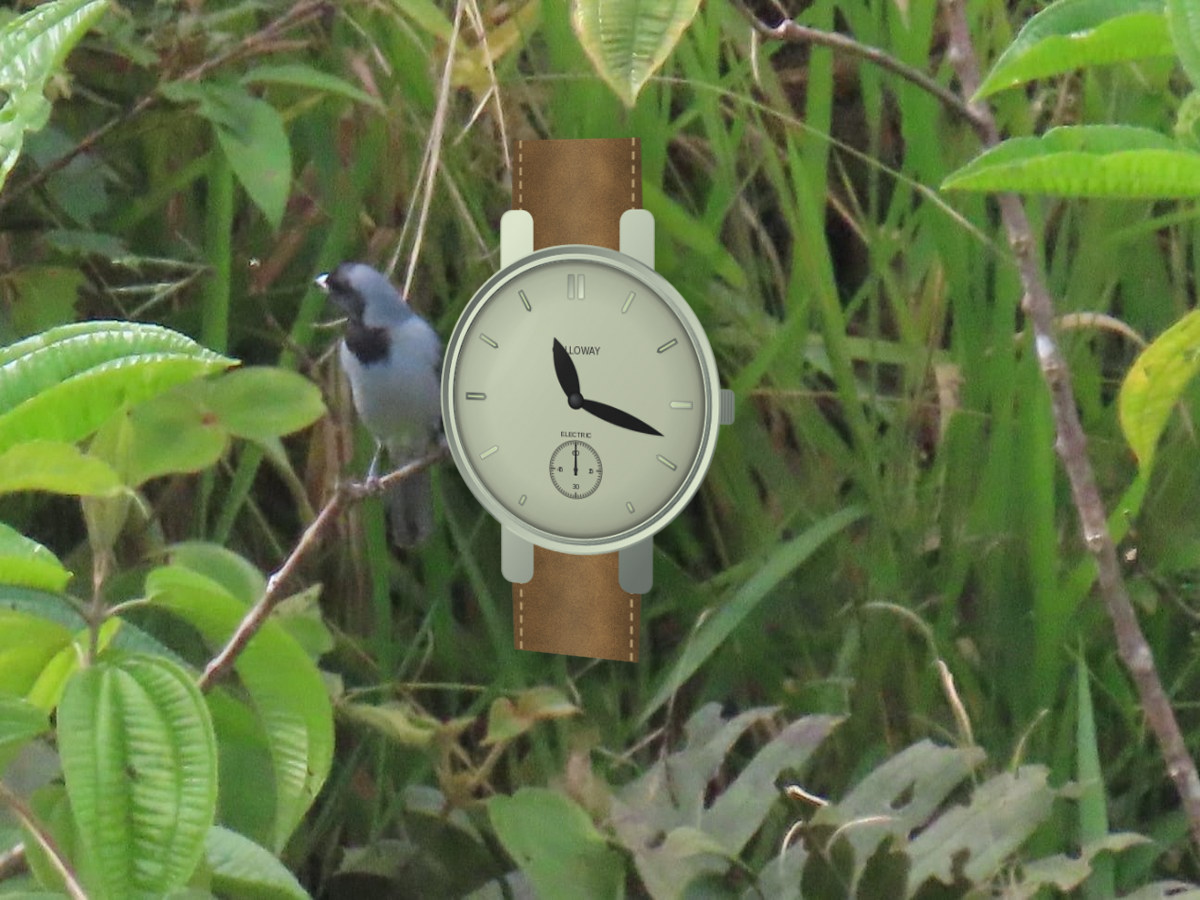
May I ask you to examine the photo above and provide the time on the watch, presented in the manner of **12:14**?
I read **11:18**
